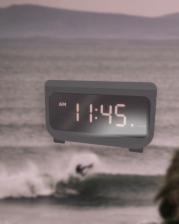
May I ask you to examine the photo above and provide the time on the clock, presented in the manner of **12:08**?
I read **11:45**
